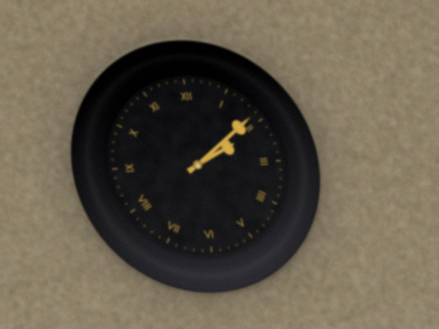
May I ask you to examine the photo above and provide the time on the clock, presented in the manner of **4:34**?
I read **2:09**
